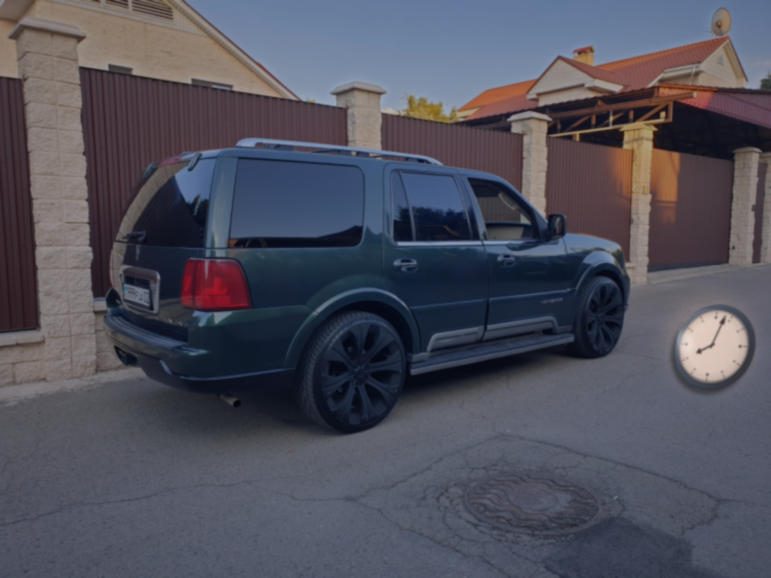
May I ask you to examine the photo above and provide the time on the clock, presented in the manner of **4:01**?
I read **8:03**
